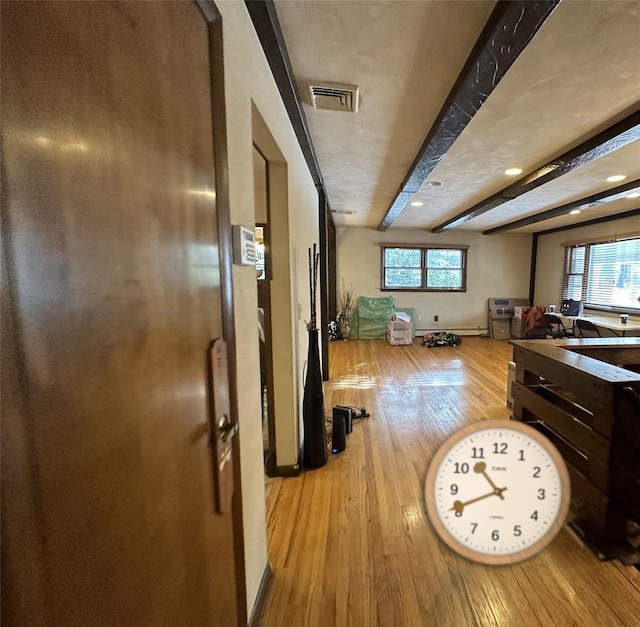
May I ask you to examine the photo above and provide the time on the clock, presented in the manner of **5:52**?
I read **10:41**
